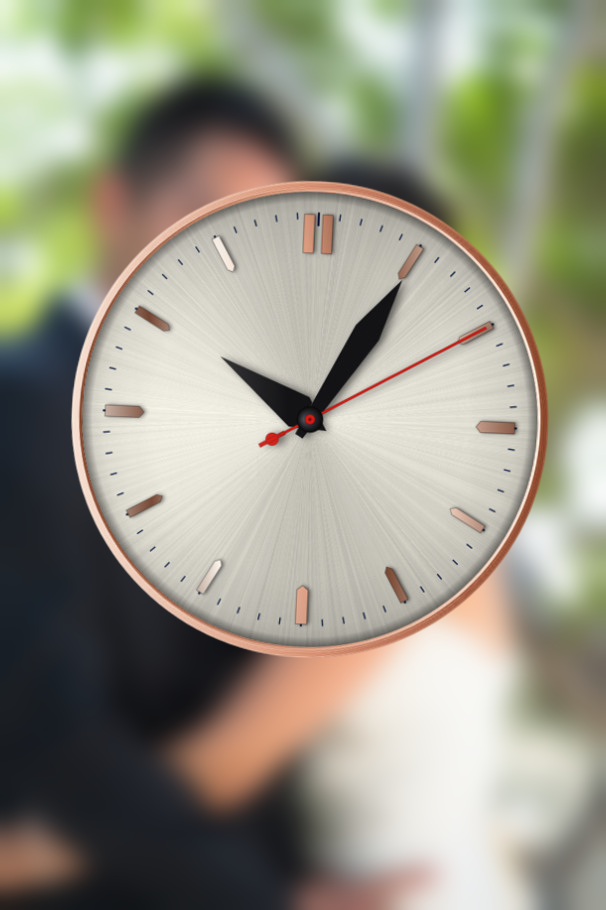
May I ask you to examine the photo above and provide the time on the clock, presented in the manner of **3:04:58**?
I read **10:05:10**
